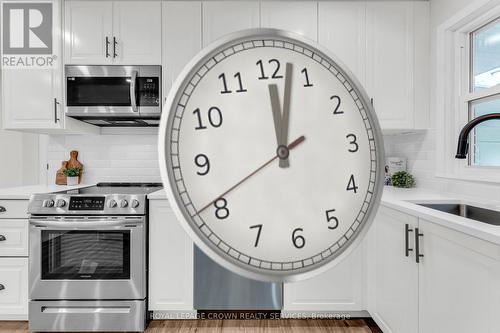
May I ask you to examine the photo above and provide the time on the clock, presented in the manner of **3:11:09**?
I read **12:02:41**
